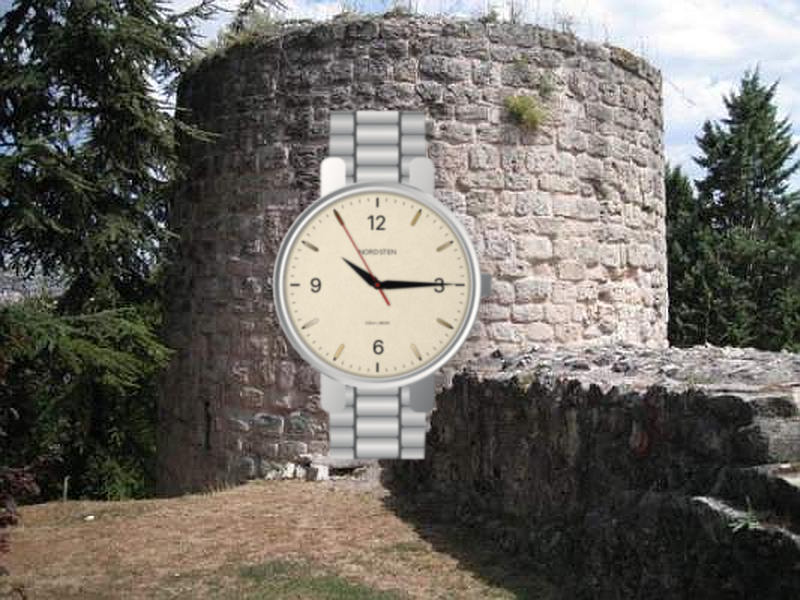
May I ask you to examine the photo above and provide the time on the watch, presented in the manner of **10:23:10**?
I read **10:14:55**
